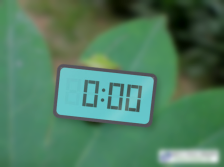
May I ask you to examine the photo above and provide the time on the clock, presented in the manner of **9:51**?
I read **0:00**
